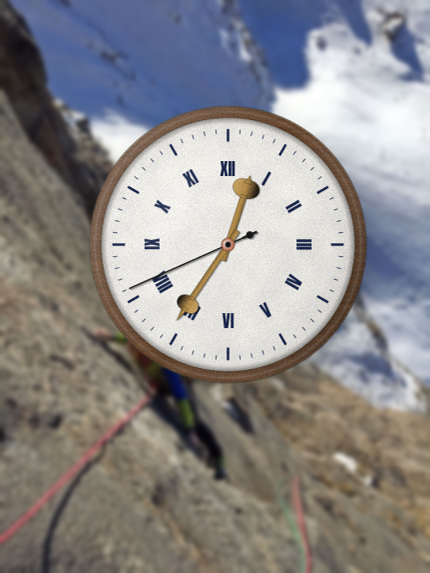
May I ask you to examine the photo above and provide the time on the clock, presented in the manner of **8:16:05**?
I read **12:35:41**
